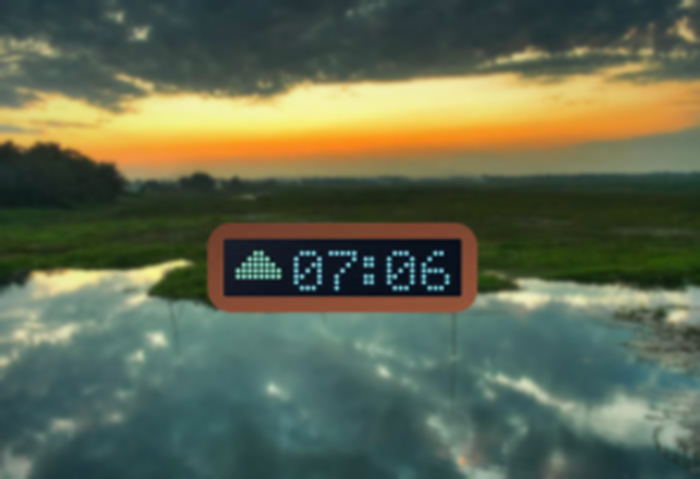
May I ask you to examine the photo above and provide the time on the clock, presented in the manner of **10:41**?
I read **7:06**
